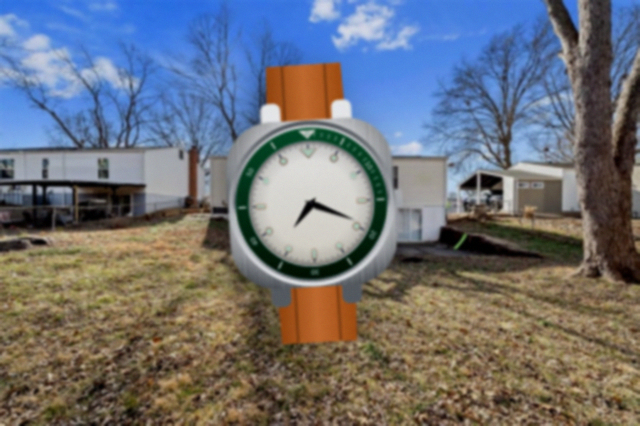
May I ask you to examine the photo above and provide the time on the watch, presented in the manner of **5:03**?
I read **7:19**
